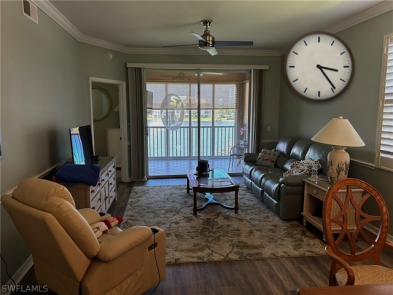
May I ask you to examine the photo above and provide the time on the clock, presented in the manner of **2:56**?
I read **3:24**
